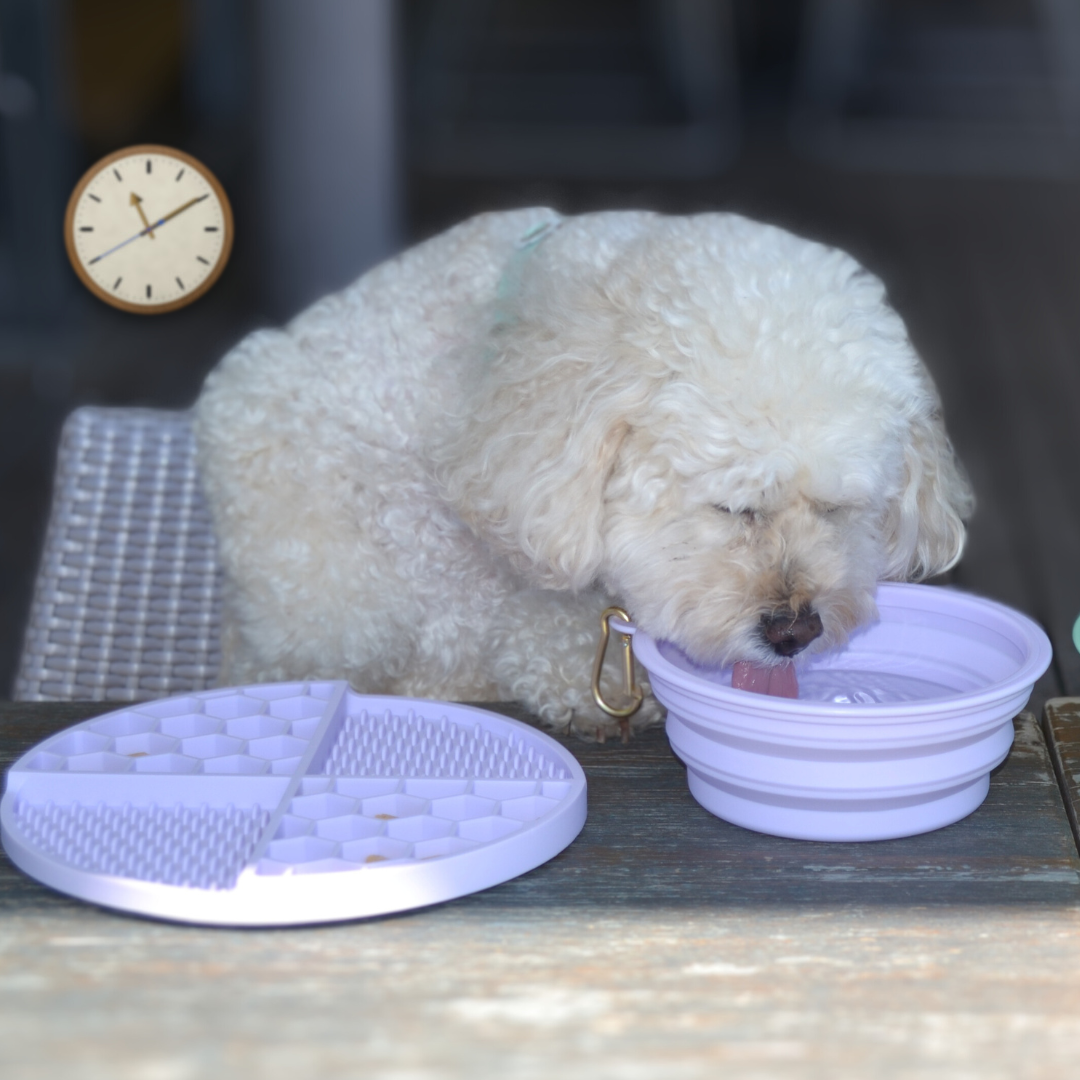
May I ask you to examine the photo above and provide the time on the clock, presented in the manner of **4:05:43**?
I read **11:09:40**
